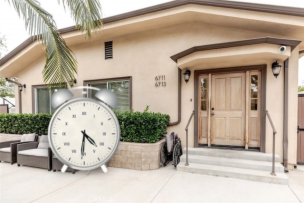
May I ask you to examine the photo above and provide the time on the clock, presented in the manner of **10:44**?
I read **4:31**
